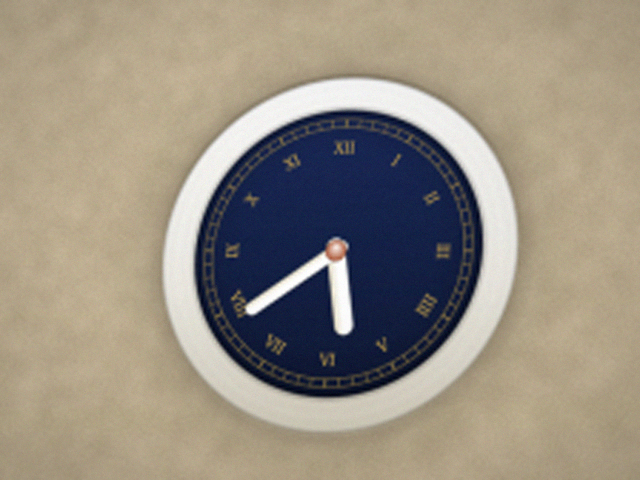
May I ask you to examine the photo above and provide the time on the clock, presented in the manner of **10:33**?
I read **5:39**
